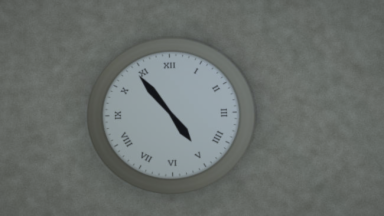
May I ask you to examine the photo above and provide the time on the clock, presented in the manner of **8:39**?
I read **4:54**
